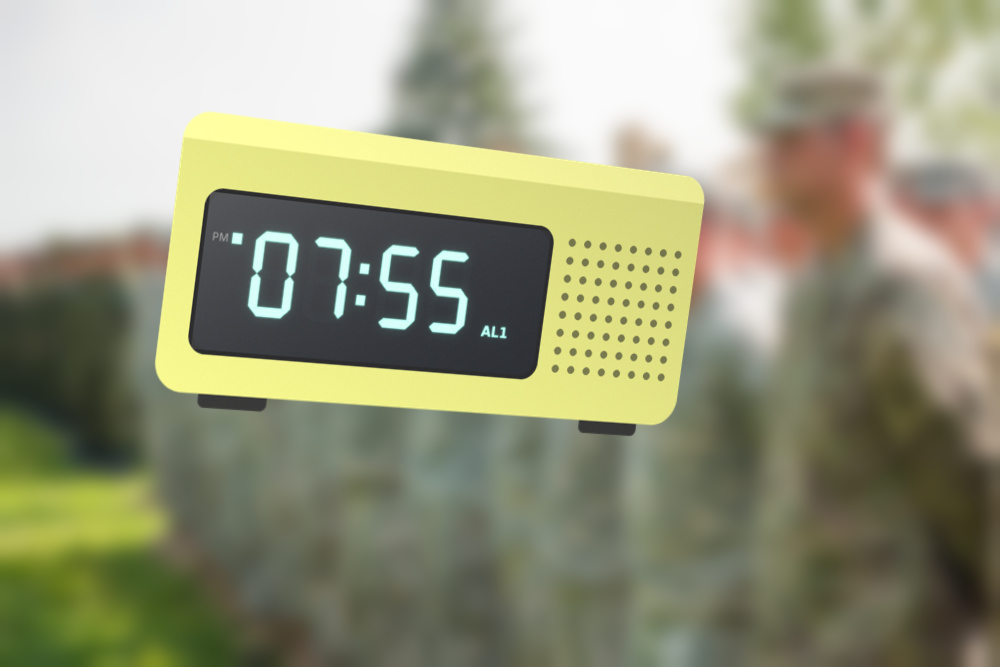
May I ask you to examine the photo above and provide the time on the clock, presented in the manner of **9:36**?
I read **7:55**
